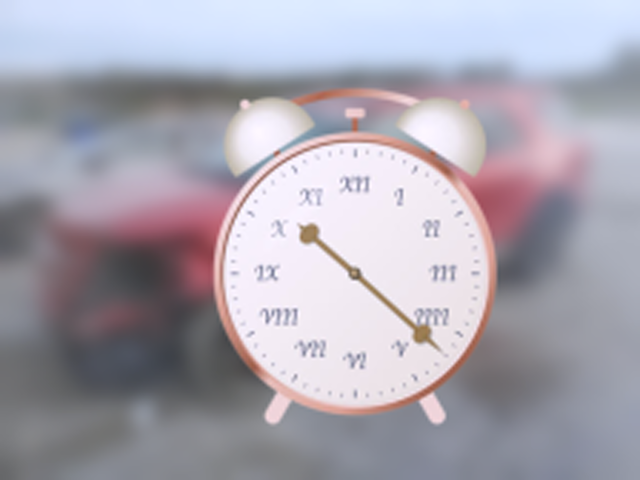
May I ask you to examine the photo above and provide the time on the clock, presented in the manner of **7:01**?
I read **10:22**
